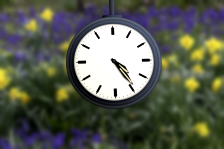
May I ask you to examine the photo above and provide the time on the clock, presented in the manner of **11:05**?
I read **4:24**
